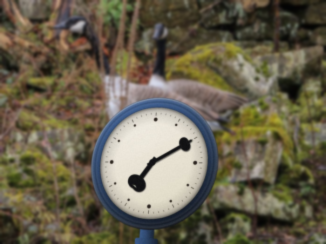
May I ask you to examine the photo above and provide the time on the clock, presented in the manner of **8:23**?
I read **7:10**
